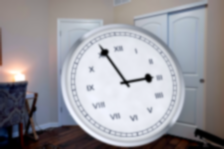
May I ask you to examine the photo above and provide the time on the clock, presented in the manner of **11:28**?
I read **2:56**
